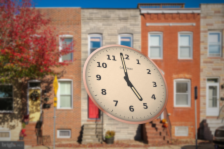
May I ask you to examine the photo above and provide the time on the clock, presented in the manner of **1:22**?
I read **4:59**
